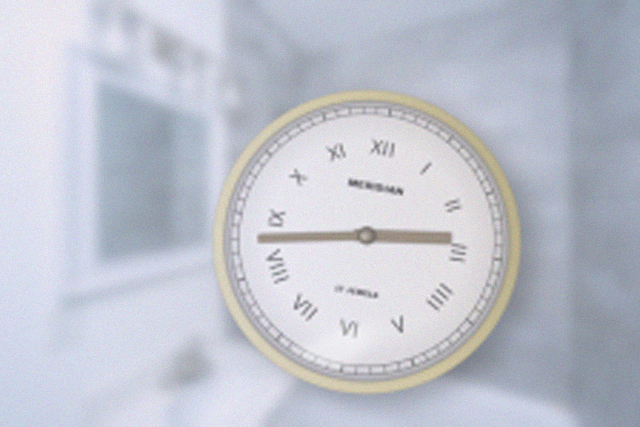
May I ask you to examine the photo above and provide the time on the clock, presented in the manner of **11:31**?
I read **2:43**
